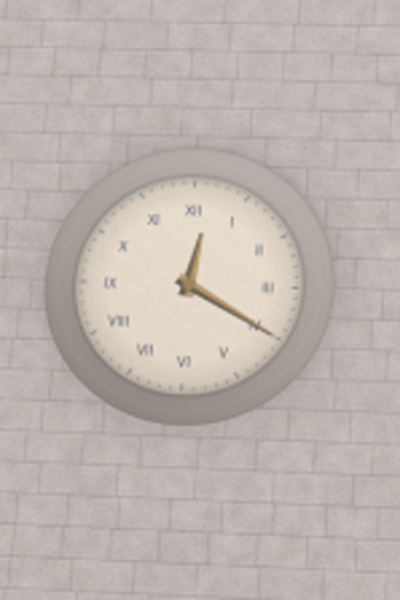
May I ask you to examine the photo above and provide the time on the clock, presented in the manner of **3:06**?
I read **12:20**
